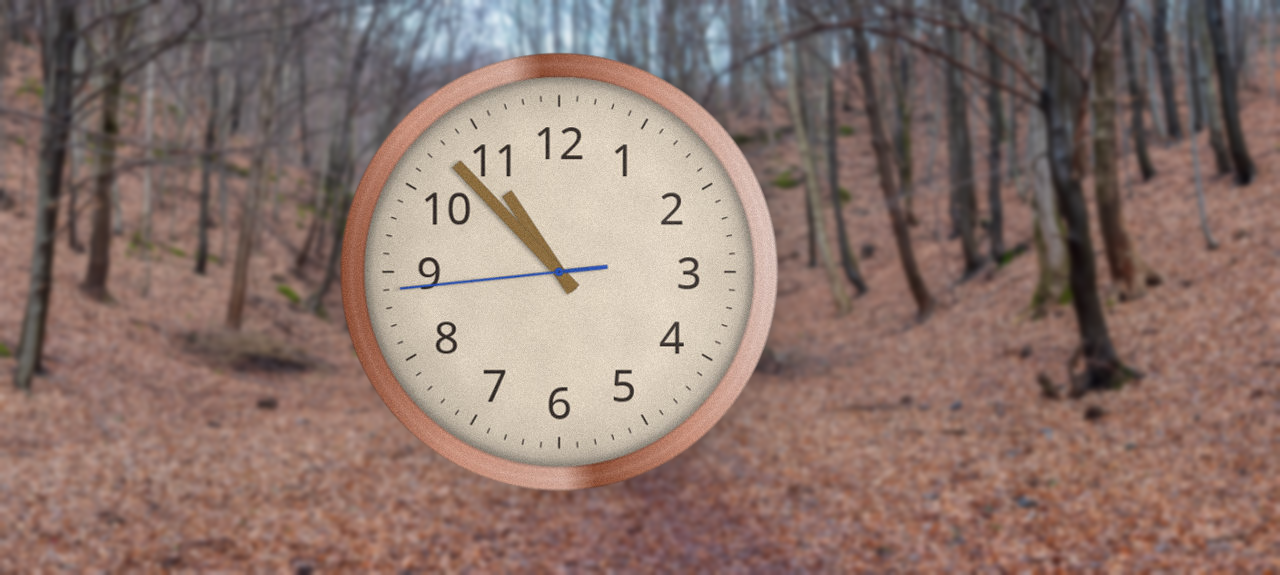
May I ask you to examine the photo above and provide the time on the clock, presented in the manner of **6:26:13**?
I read **10:52:44**
